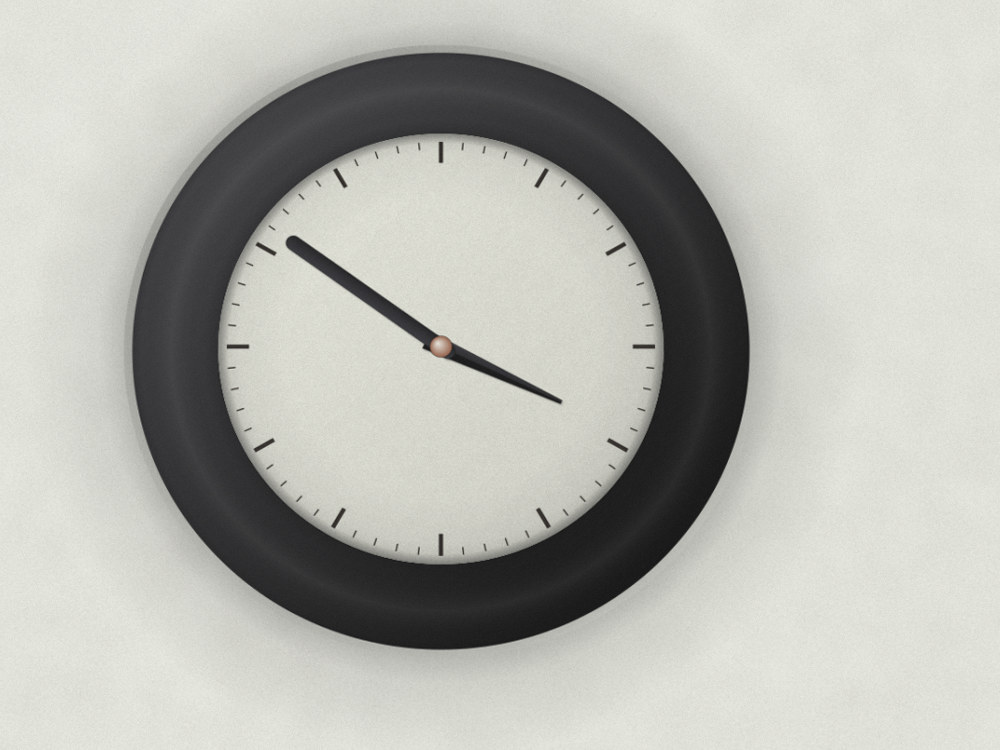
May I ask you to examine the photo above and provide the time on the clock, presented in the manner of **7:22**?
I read **3:51**
